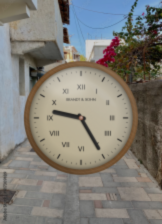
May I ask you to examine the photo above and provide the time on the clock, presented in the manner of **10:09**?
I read **9:25**
